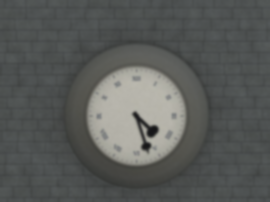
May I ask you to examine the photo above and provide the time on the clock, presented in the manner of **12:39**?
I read **4:27**
